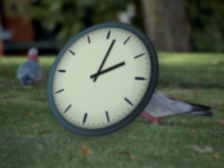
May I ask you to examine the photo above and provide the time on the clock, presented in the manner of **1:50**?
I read **2:02**
